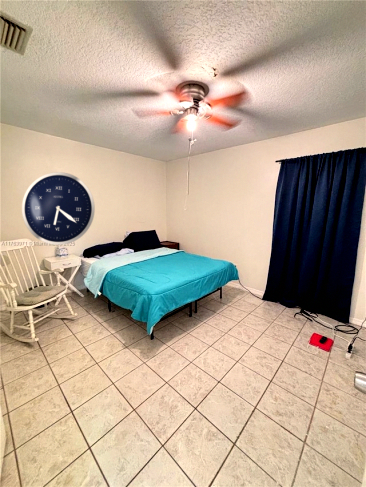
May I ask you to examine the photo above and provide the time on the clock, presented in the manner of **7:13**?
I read **6:21**
